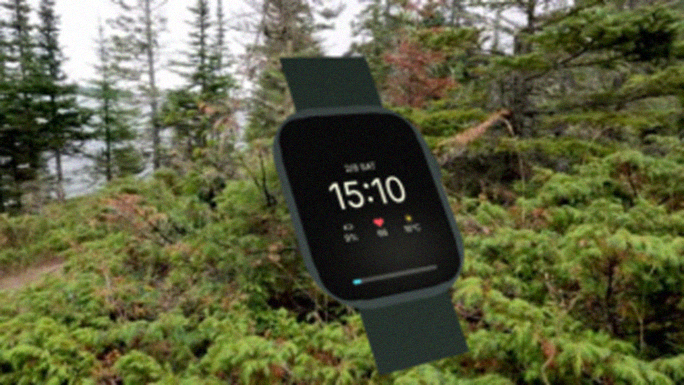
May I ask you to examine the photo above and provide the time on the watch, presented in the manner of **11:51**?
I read **15:10**
